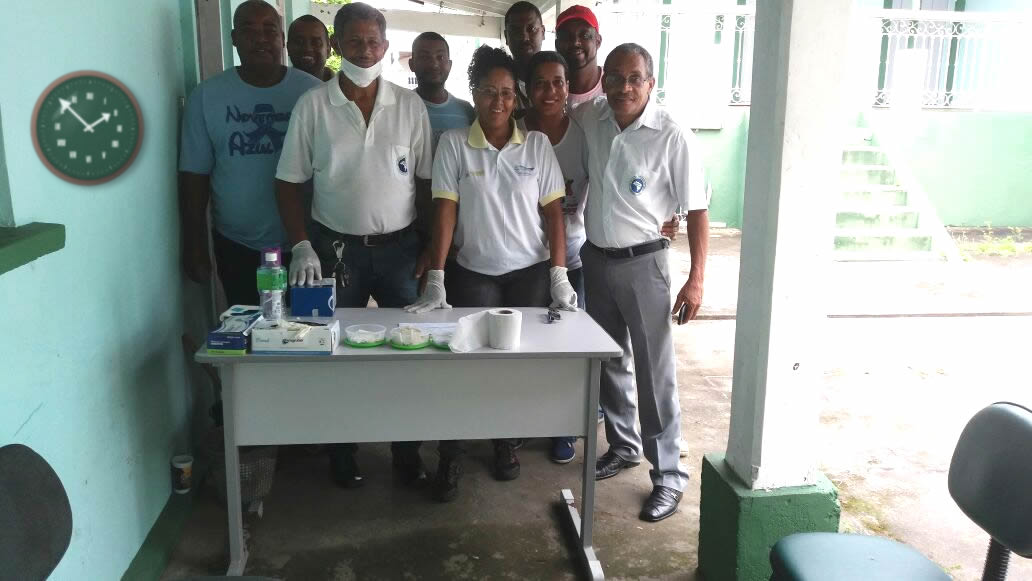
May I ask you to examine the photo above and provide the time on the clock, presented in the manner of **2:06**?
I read **1:52**
